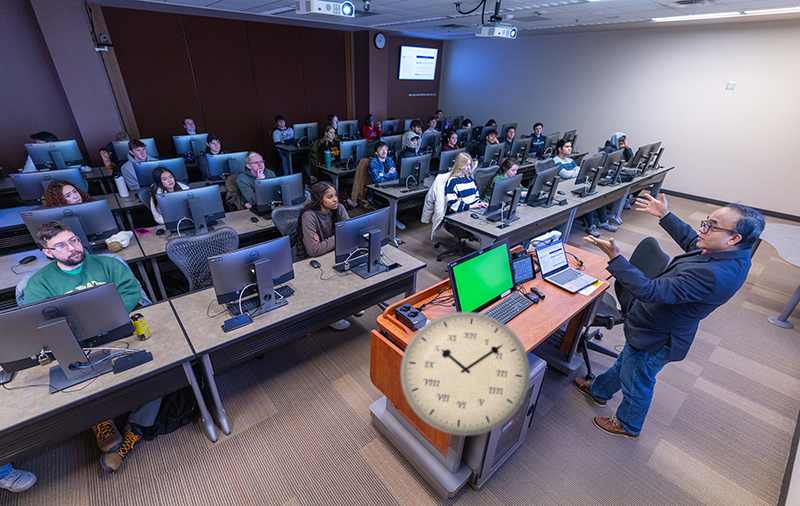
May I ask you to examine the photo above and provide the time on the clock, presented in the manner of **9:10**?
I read **10:08**
